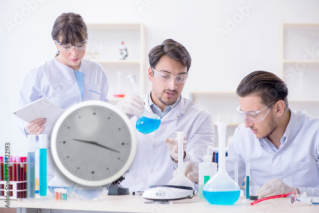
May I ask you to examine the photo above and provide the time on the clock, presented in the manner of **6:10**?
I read **9:18**
